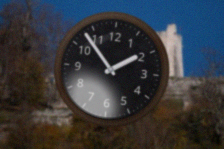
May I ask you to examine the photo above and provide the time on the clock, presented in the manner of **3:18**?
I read **1:53**
